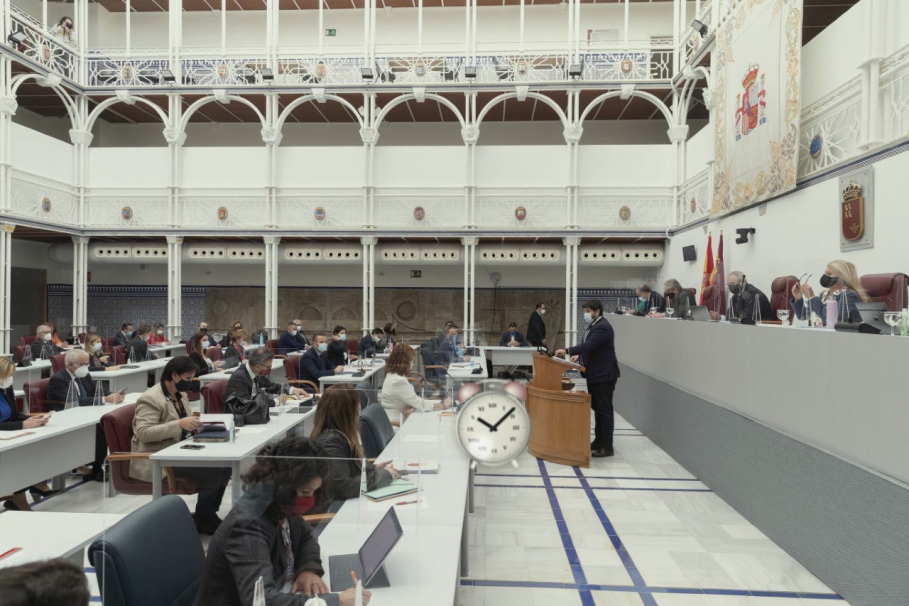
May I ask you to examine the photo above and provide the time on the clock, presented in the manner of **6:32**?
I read **10:08**
